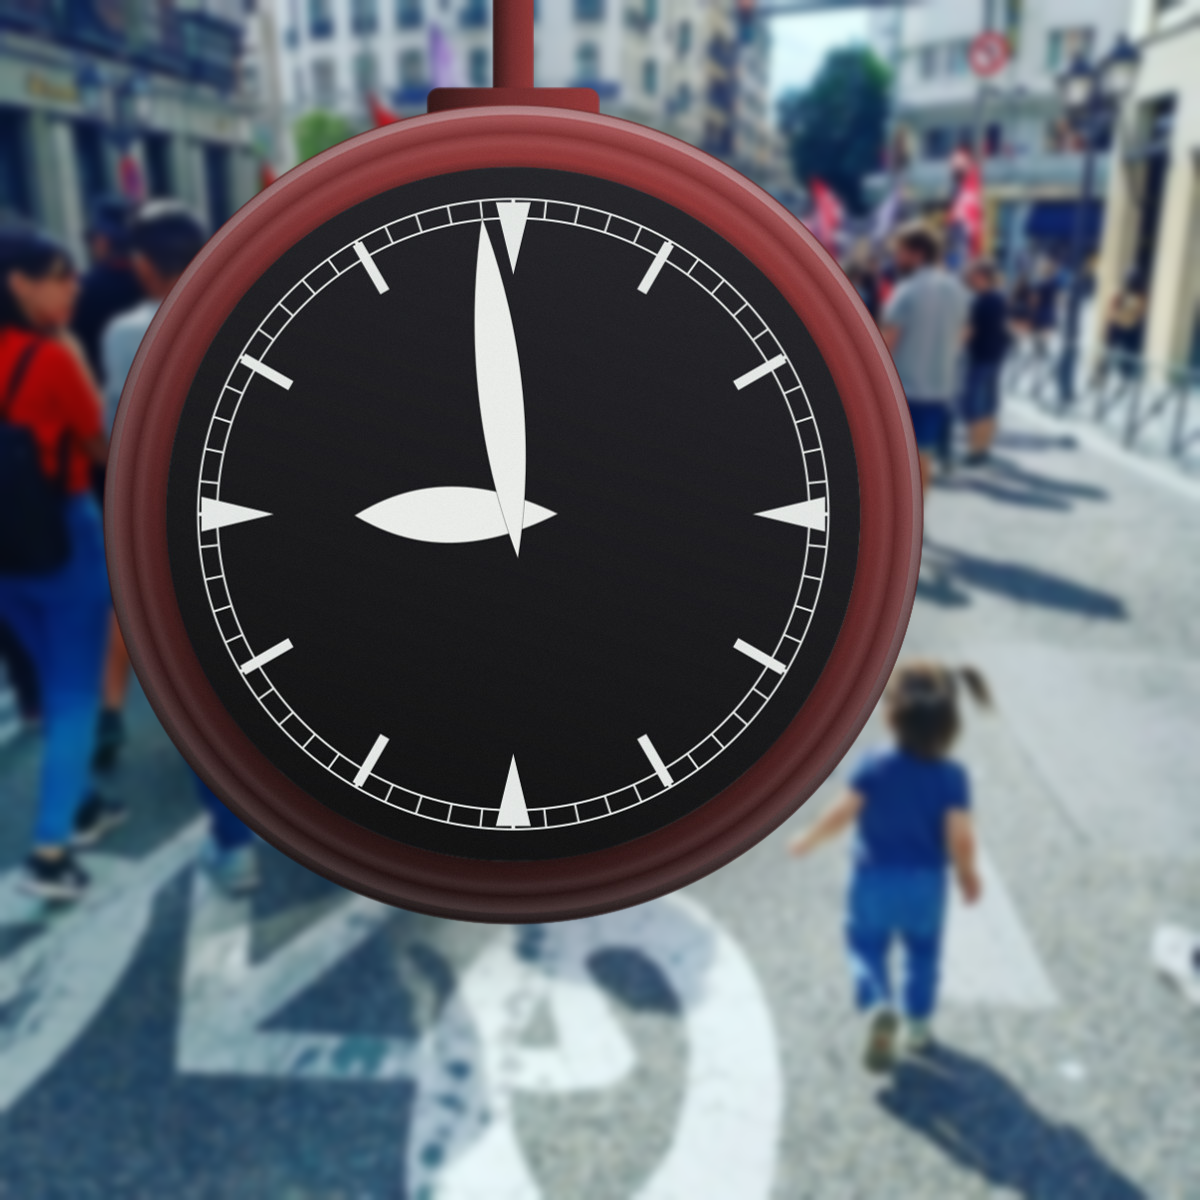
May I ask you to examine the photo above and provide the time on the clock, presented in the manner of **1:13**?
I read **8:59**
